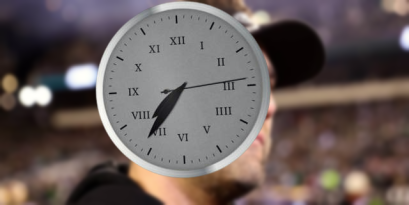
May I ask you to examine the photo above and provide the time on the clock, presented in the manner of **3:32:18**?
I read **7:36:14**
